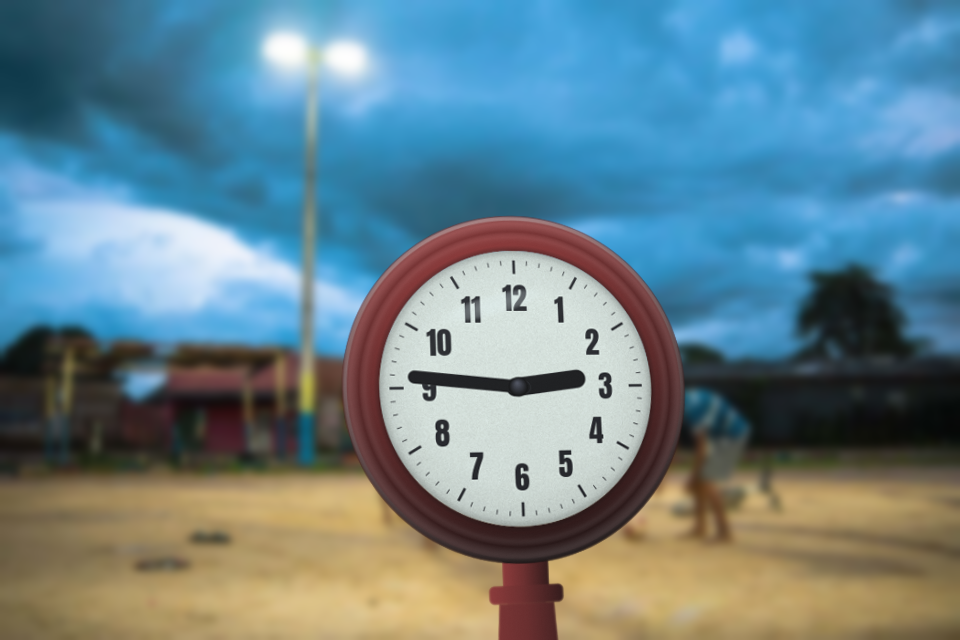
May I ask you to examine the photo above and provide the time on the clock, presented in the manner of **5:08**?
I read **2:46**
